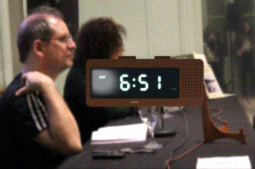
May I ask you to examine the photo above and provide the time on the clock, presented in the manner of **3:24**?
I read **6:51**
